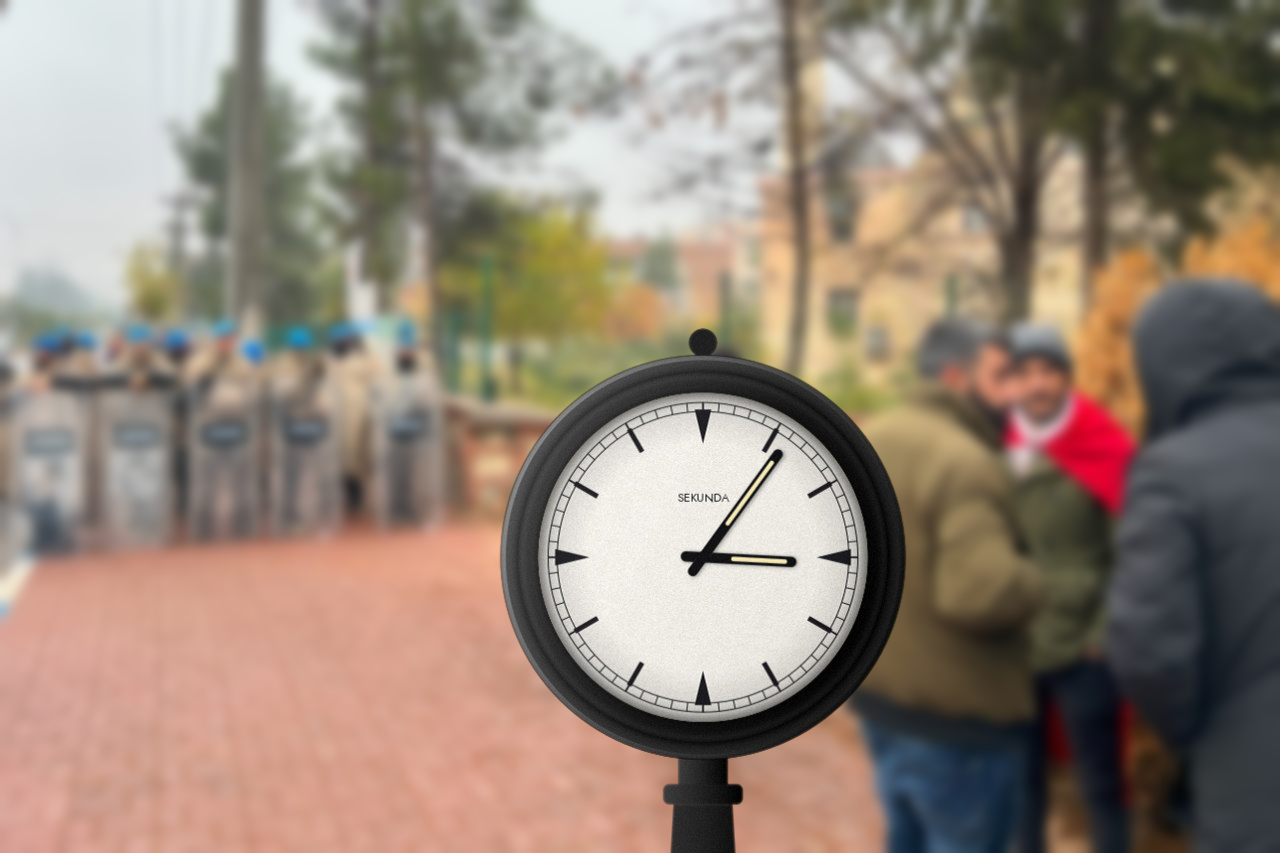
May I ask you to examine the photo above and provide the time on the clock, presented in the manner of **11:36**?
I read **3:06**
